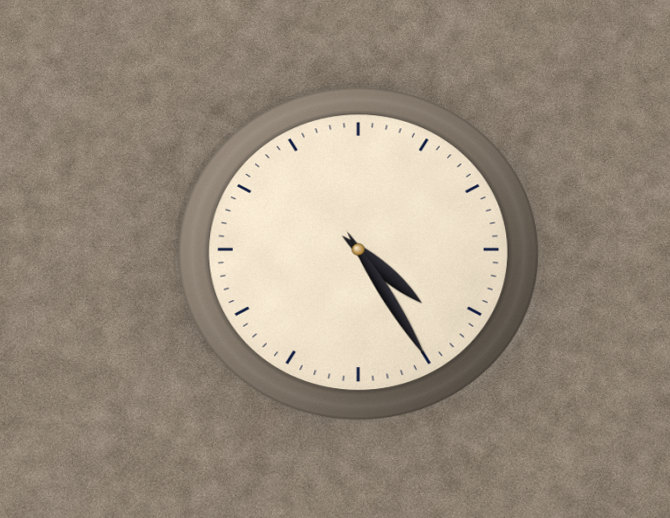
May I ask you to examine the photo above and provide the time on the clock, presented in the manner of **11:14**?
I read **4:25**
